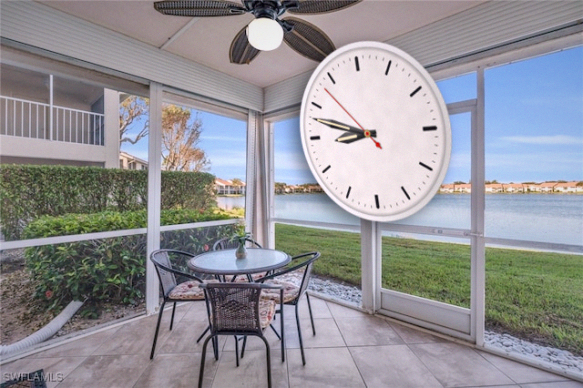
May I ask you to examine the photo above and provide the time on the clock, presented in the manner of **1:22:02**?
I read **8:47:53**
